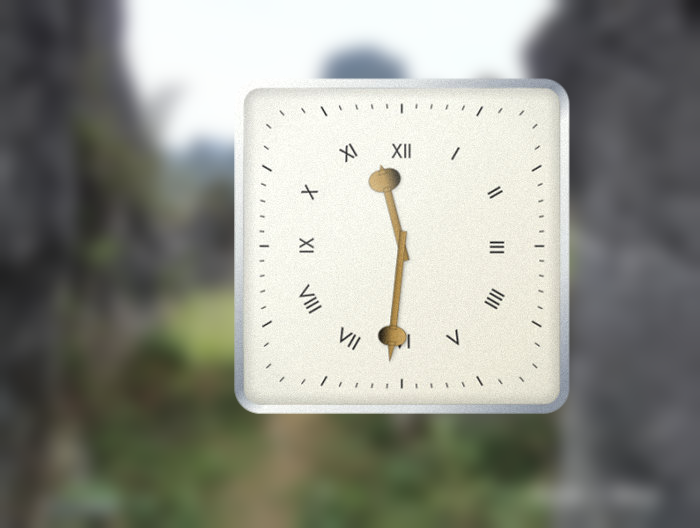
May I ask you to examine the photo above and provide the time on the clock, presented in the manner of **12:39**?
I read **11:31**
